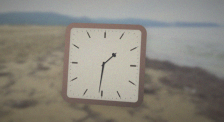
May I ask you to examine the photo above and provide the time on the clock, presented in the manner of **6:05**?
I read **1:31**
